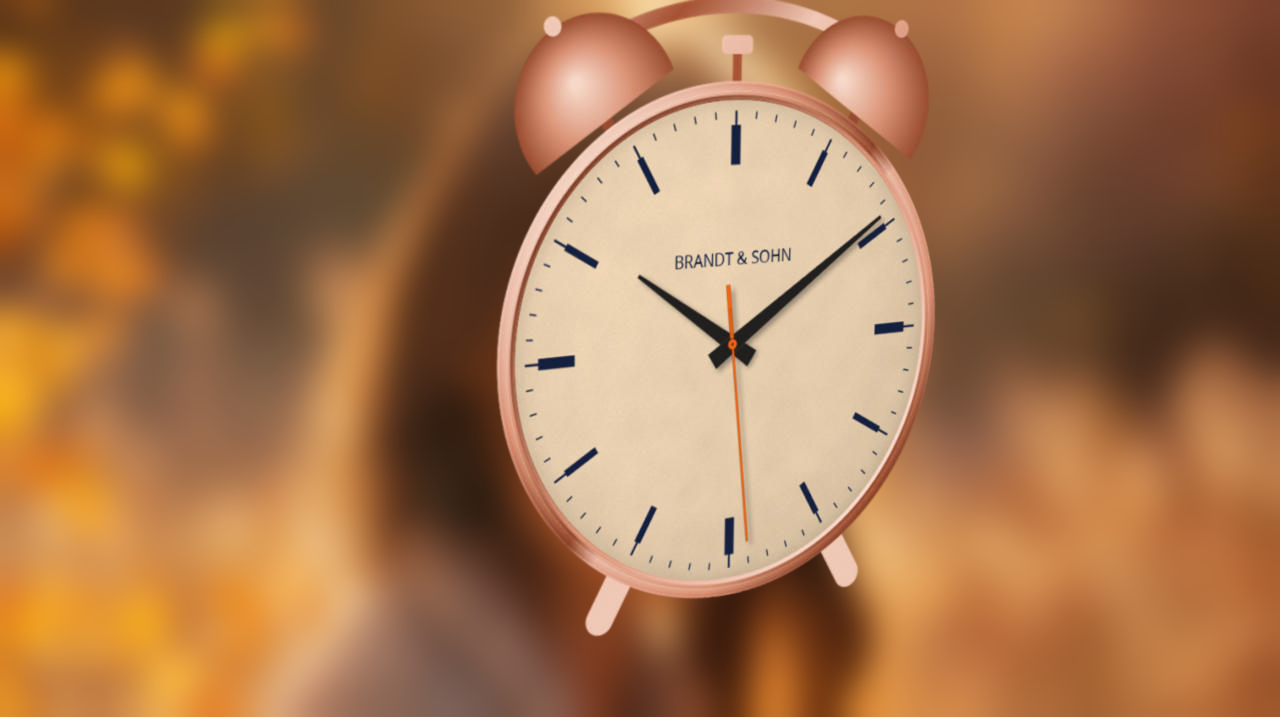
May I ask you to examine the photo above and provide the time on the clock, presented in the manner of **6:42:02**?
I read **10:09:29**
